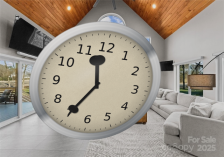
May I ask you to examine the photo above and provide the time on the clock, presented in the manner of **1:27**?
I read **11:35**
